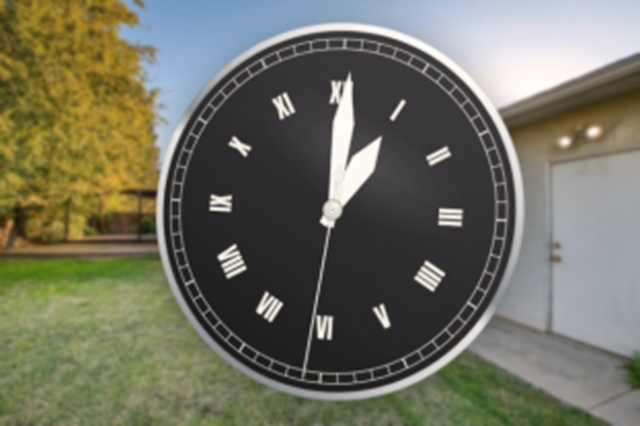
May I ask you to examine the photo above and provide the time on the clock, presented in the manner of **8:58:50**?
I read **1:00:31**
